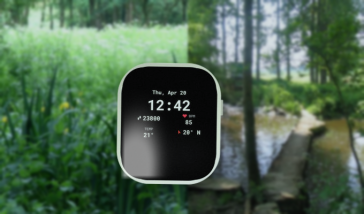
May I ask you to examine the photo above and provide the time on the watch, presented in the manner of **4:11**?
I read **12:42**
